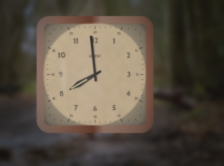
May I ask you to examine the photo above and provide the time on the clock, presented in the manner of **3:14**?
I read **7:59**
